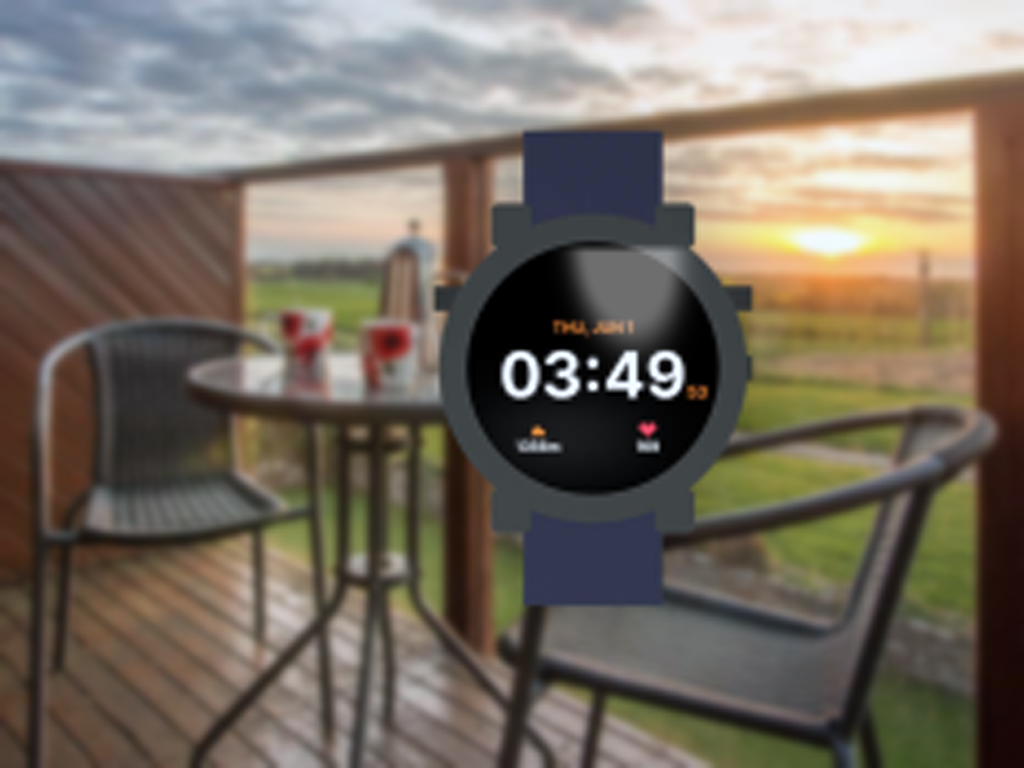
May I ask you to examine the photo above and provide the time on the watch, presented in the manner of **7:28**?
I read **3:49**
